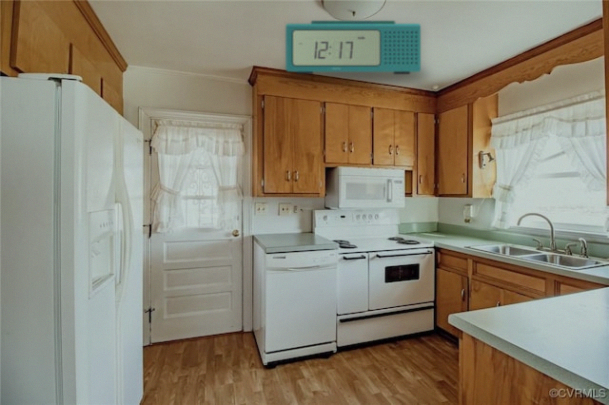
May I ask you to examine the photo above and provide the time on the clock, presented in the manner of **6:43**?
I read **12:17**
